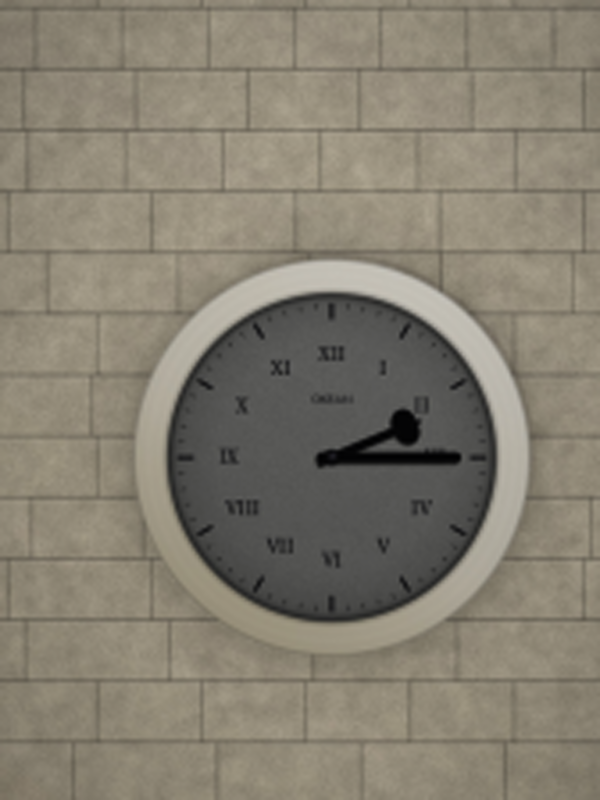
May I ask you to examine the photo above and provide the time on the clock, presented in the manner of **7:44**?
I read **2:15**
